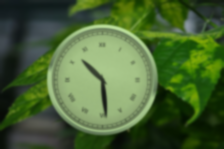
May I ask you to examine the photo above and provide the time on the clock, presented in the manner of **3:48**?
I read **10:29**
